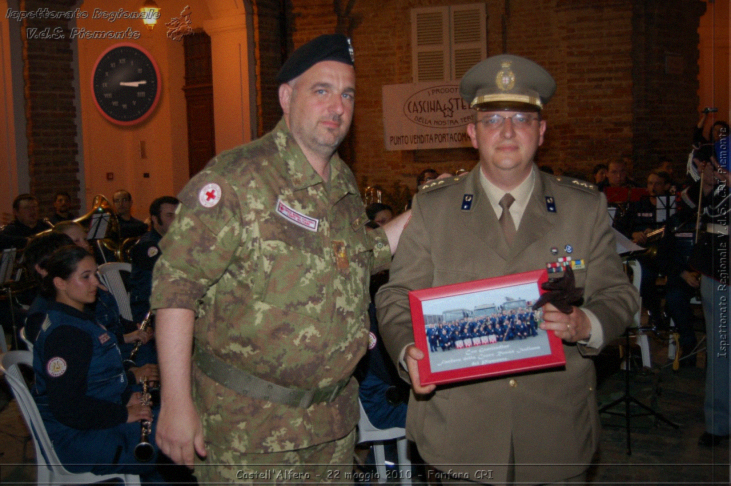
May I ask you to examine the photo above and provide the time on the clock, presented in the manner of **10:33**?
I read **3:15**
